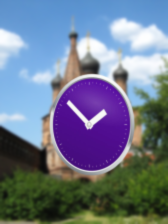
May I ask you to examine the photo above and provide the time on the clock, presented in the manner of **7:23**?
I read **1:52**
